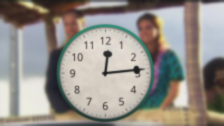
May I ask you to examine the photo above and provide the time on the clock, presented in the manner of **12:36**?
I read **12:14**
